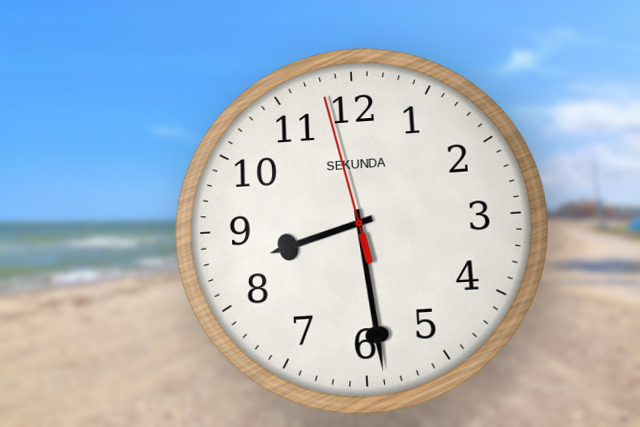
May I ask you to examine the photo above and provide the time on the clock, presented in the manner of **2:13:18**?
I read **8:28:58**
